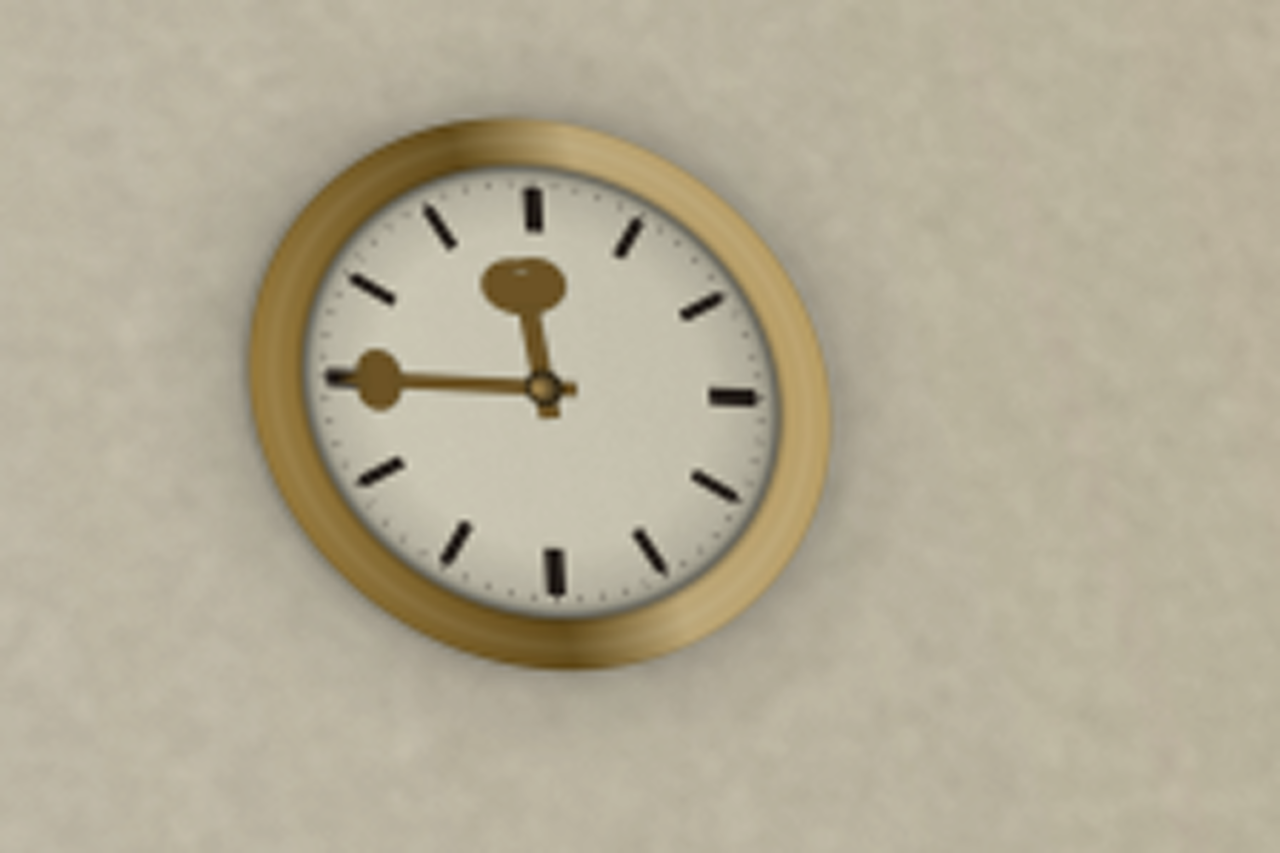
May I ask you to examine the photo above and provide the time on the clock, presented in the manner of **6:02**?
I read **11:45**
